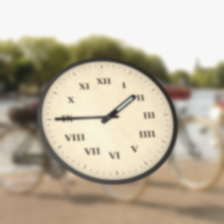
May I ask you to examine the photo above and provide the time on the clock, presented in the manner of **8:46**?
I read **1:45**
